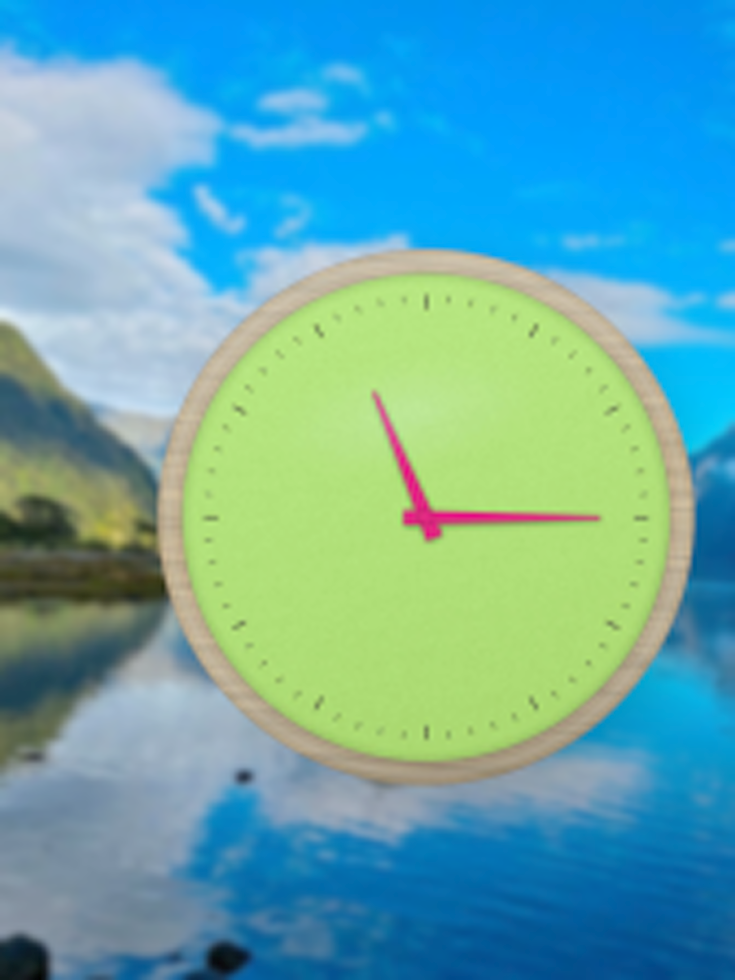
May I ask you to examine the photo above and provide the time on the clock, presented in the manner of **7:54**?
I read **11:15**
